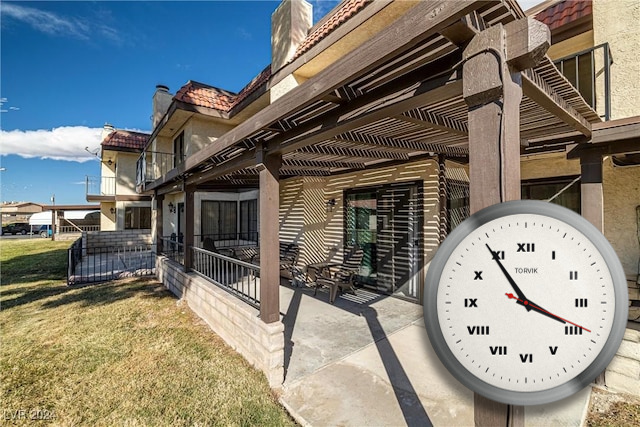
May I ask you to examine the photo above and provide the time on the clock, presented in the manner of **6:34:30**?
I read **3:54:19**
